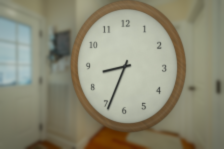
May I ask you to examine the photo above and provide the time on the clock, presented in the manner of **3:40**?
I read **8:34**
